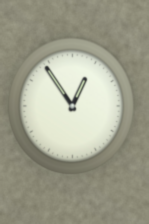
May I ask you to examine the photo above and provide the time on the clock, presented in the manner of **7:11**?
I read **12:54**
